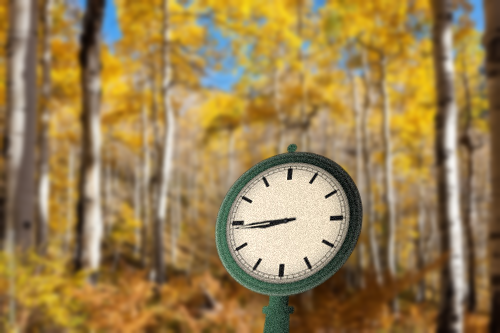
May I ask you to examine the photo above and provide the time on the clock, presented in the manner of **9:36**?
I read **8:44**
